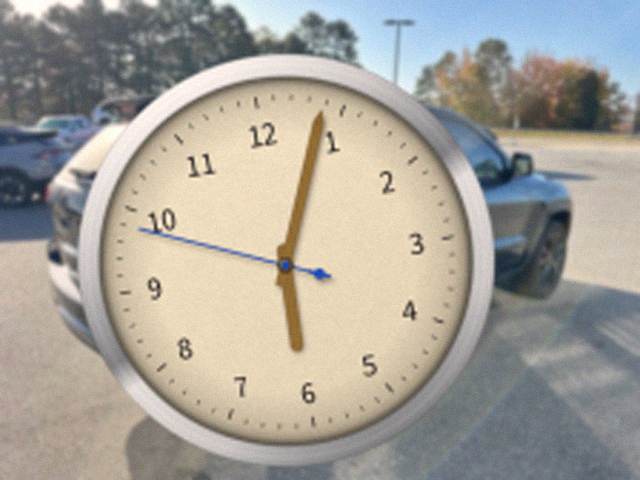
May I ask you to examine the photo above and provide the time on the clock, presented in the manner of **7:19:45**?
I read **6:03:49**
